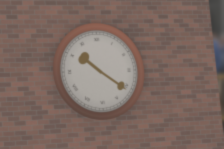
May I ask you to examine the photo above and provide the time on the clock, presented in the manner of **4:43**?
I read **10:21**
